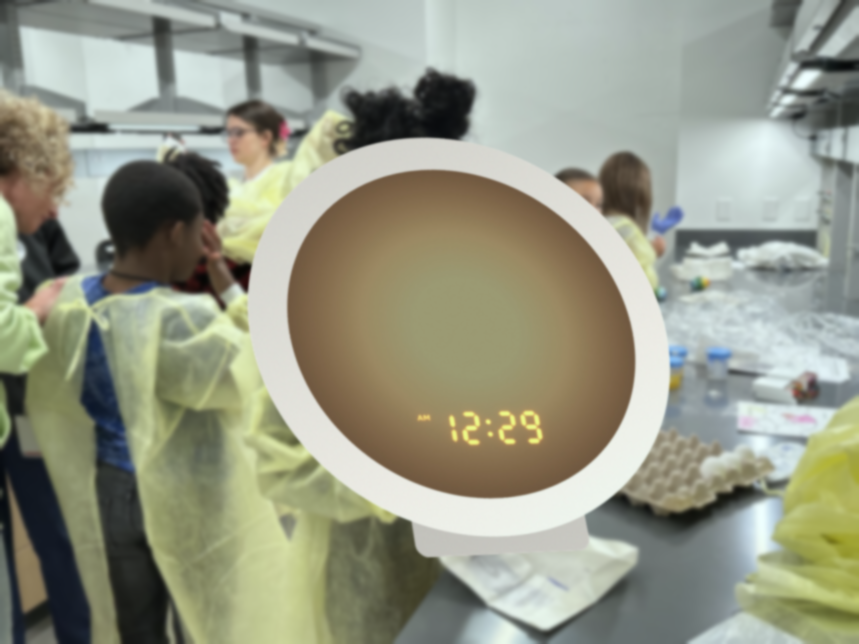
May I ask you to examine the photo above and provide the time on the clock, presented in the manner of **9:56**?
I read **12:29**
